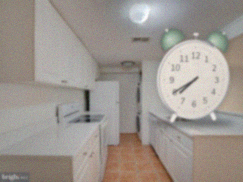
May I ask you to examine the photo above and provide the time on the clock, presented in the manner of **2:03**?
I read **7:40**
